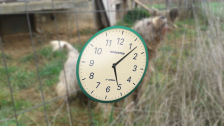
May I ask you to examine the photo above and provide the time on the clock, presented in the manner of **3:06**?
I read **5:07**
